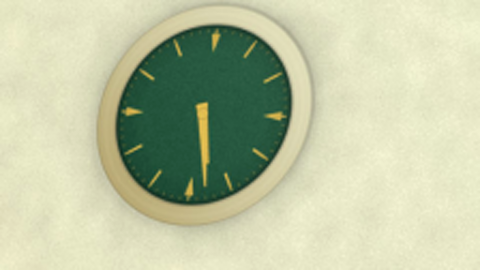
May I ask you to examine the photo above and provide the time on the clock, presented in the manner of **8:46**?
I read **5:28**
